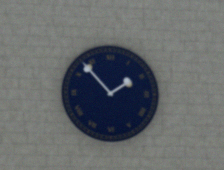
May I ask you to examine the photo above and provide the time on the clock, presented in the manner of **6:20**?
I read **1:53**
